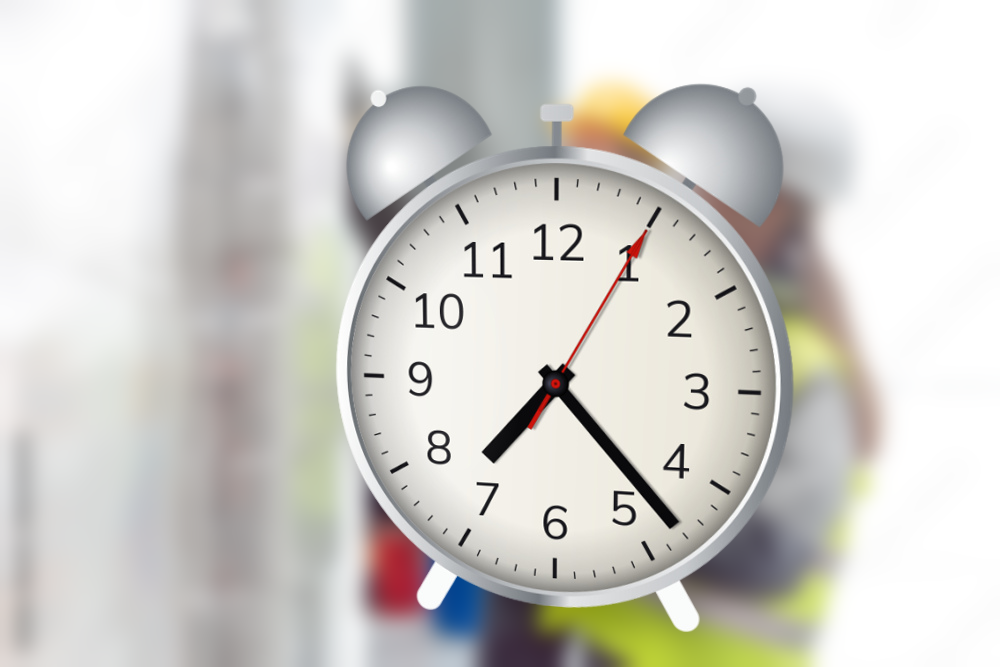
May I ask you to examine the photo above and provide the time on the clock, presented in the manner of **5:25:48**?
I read **7:23:05**
